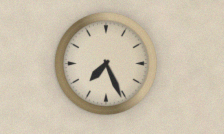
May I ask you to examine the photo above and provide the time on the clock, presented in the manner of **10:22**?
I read **7:26**
